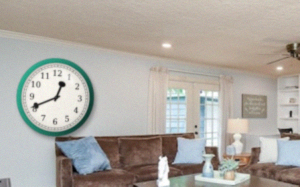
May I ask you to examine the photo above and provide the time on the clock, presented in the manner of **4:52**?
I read **12:41**
